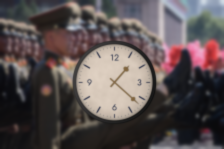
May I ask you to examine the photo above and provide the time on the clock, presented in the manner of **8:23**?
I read **1:22**
